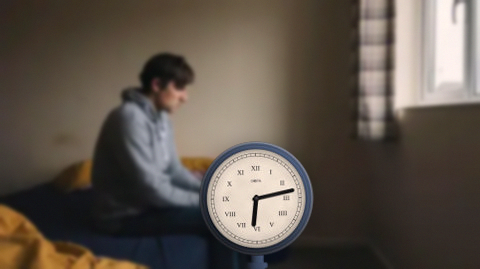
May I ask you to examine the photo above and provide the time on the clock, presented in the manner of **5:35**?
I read **6:13**
